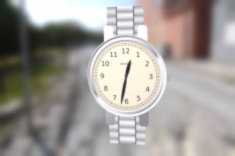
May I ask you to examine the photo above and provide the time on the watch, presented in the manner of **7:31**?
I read **12:32**
